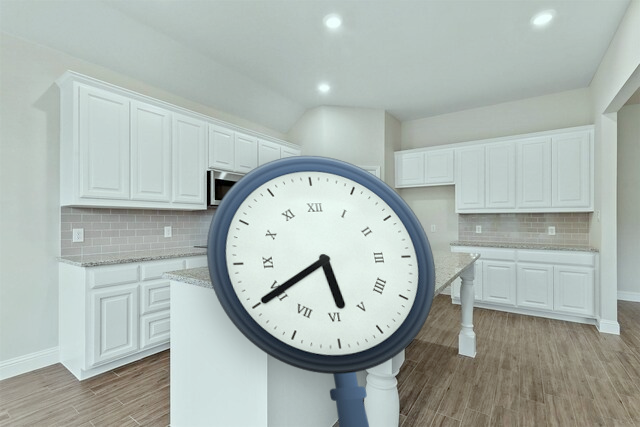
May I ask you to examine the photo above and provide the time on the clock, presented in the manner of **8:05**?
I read **5:40**
